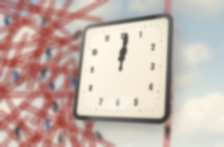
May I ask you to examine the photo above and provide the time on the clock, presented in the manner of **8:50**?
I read **12:01**
